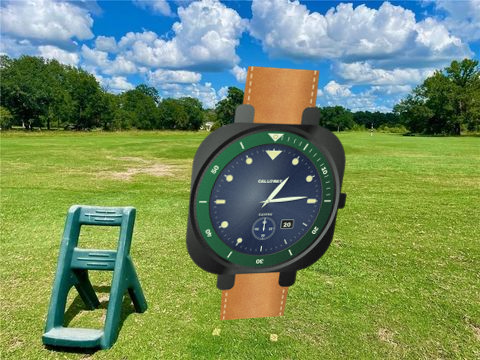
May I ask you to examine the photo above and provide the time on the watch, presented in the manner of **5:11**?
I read **1:14**
